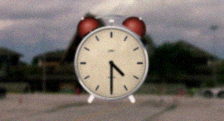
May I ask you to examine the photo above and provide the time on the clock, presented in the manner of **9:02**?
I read **4:30**
